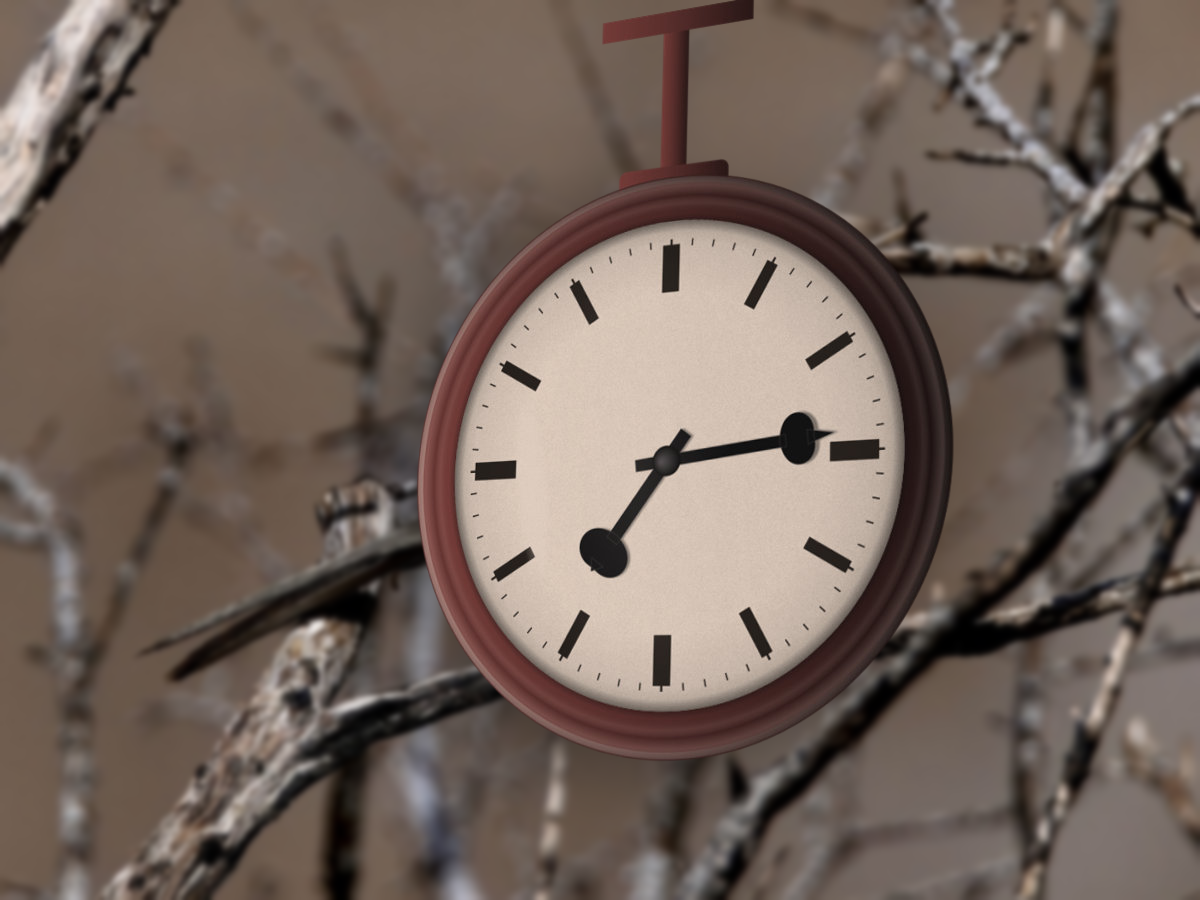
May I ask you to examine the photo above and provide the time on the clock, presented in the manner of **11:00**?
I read **7:14**
